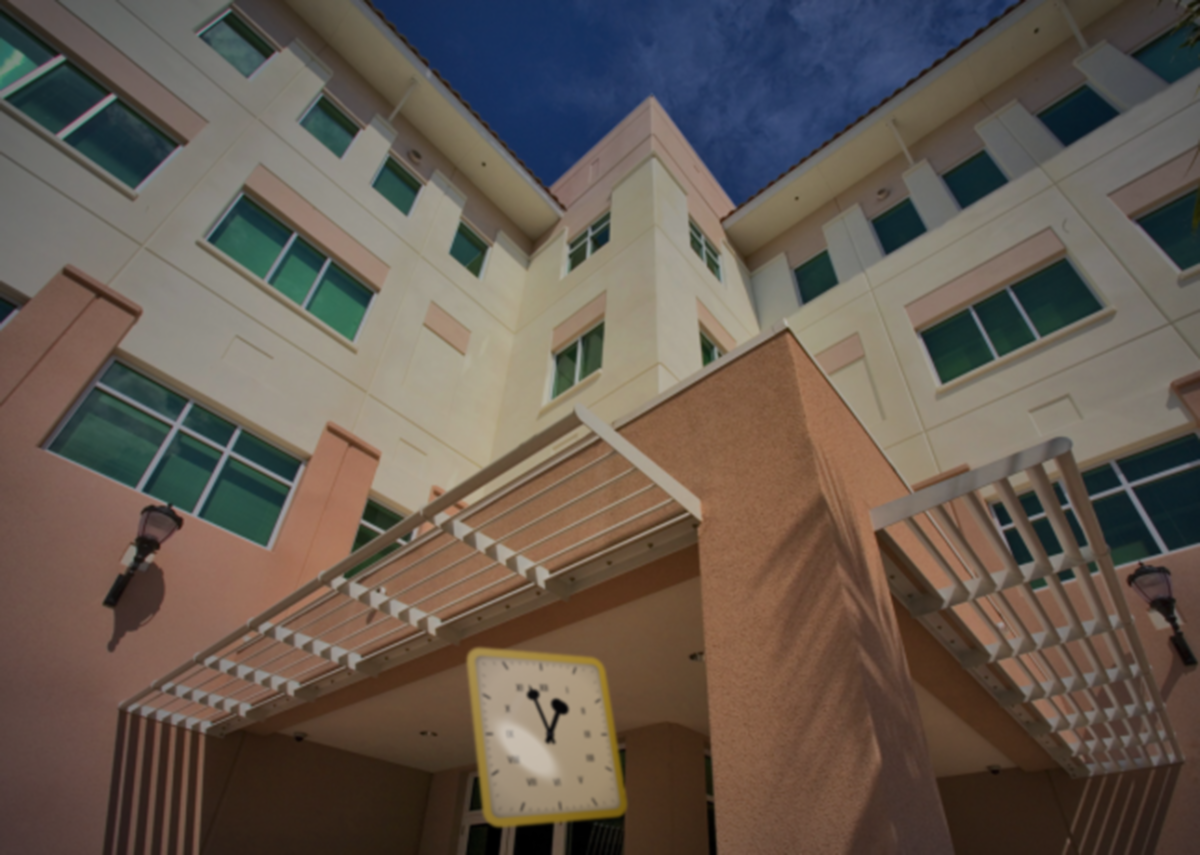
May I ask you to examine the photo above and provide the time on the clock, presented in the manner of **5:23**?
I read **12:57**
